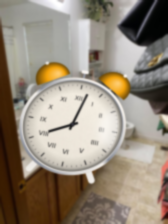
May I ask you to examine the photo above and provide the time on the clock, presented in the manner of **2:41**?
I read **8:02**
